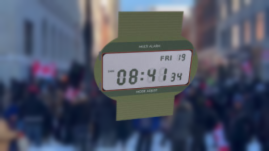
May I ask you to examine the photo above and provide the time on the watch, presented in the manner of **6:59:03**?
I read **8:41:34**
